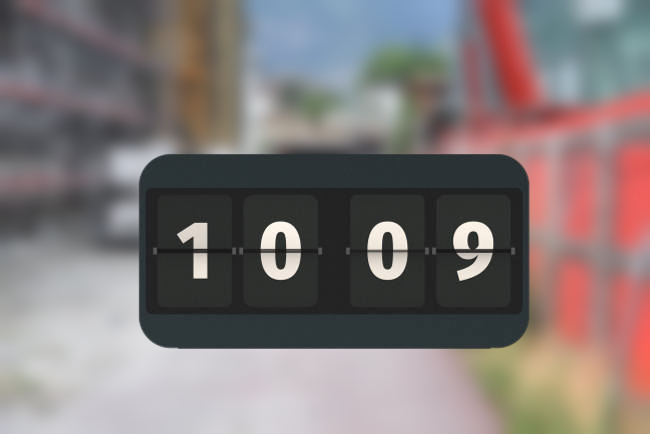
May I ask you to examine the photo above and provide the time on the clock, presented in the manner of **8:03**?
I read **10:09**
